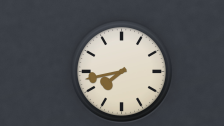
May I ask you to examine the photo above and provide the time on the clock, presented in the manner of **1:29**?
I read **7:43**
